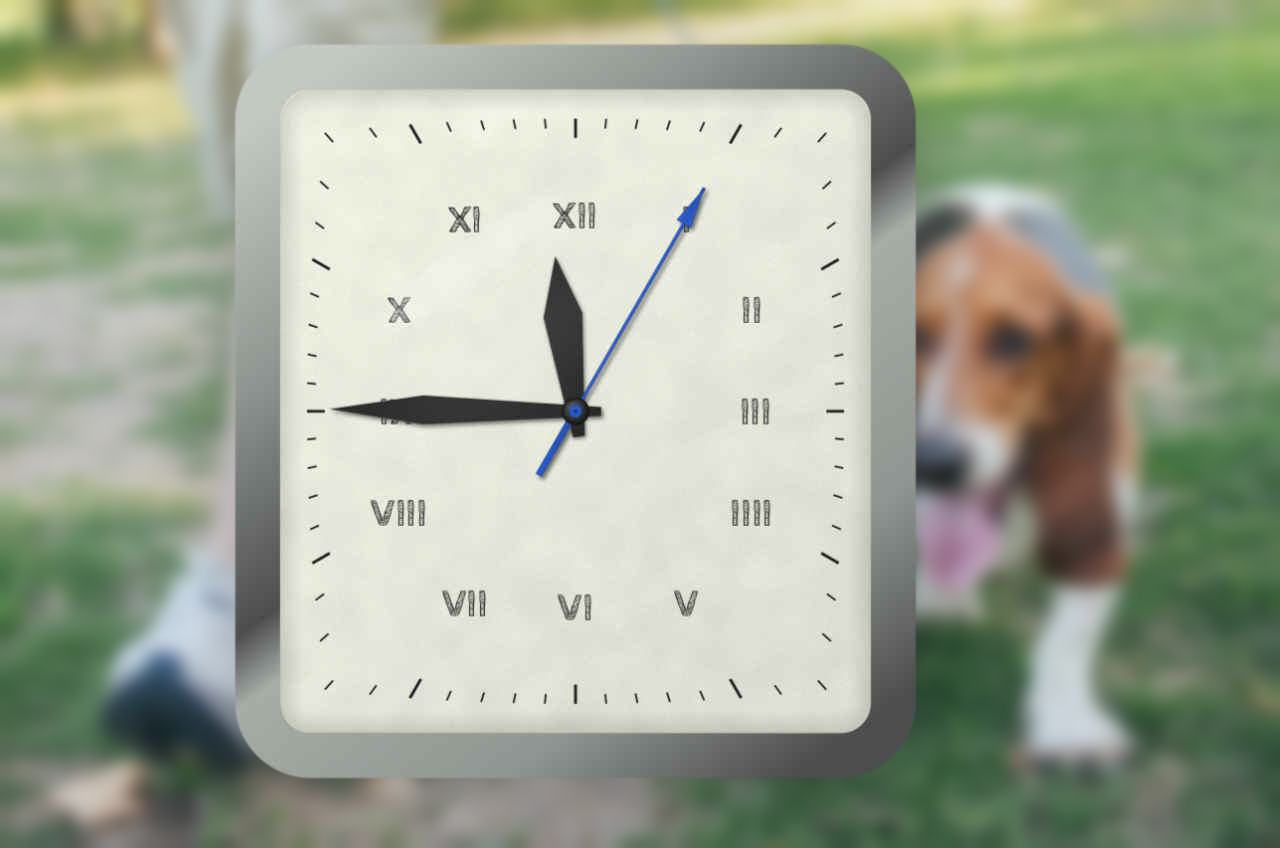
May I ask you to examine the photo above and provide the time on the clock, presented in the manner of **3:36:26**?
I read **11:45:05**
